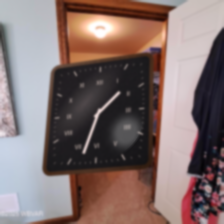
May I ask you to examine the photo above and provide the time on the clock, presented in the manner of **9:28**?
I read **1:33**
